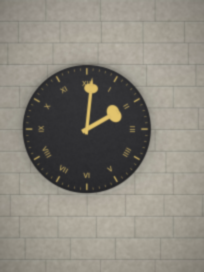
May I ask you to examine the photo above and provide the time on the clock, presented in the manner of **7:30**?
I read **2:01**
